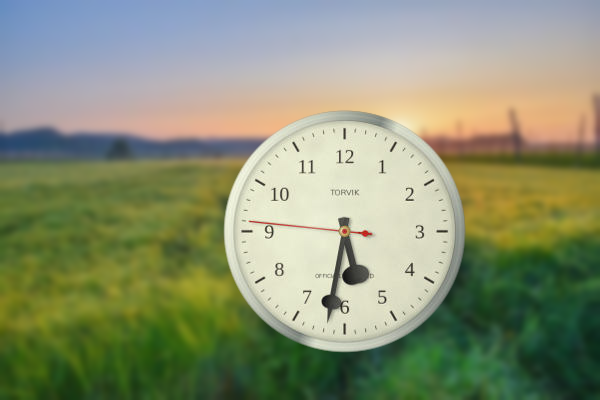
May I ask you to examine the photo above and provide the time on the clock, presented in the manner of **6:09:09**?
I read **5:31:46**
